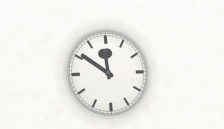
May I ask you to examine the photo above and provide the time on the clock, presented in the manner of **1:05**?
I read **11:51**
